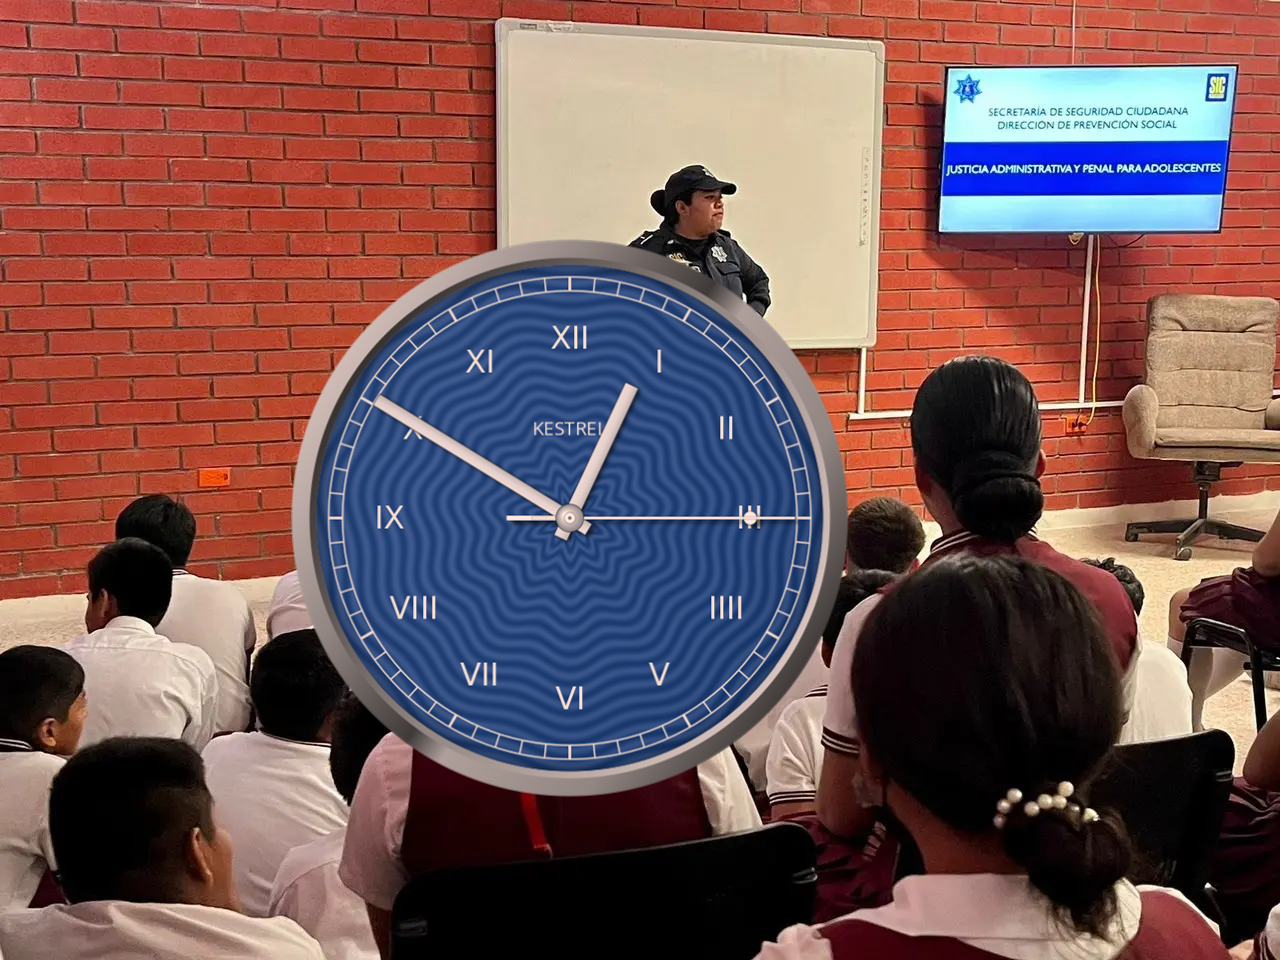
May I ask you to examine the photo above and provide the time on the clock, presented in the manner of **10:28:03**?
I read **12:50:15**
